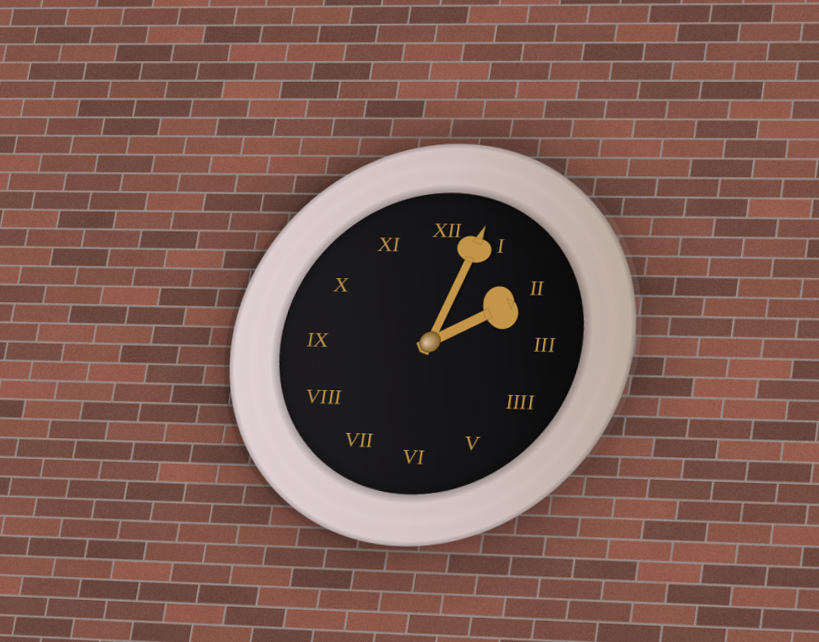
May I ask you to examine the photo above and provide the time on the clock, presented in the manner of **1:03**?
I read **2:03**
